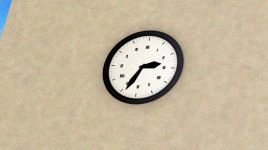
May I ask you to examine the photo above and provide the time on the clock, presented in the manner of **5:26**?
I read **2:34**
